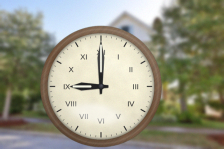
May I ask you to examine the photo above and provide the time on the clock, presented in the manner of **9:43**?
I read **9:00**
